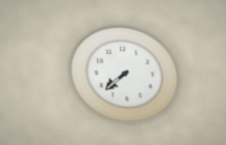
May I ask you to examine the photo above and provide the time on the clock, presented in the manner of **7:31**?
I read **7:38**
